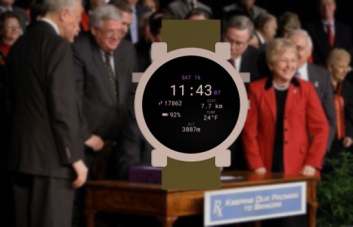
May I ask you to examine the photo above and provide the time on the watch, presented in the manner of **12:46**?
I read **11:43**
